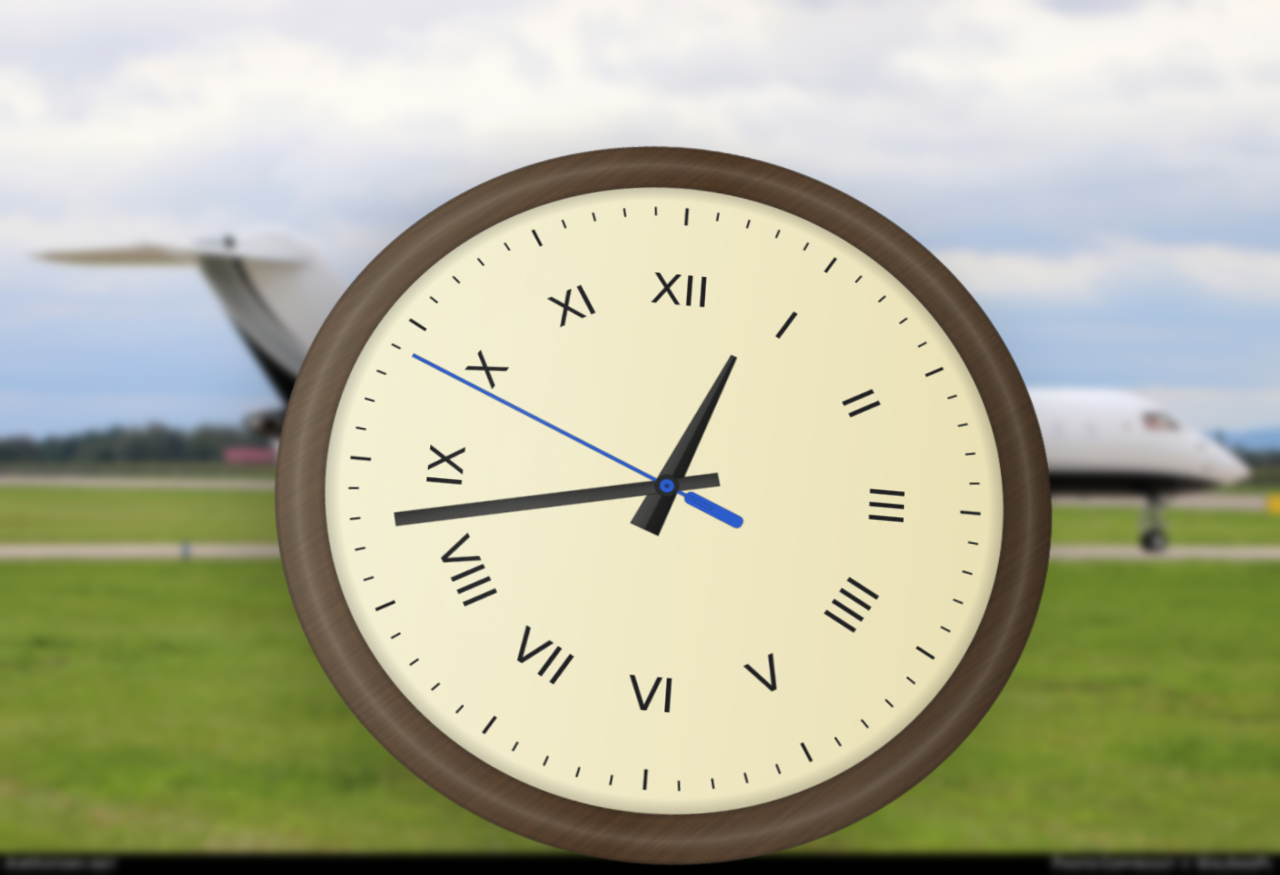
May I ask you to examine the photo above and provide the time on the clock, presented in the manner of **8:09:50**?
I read **12:42:49**
